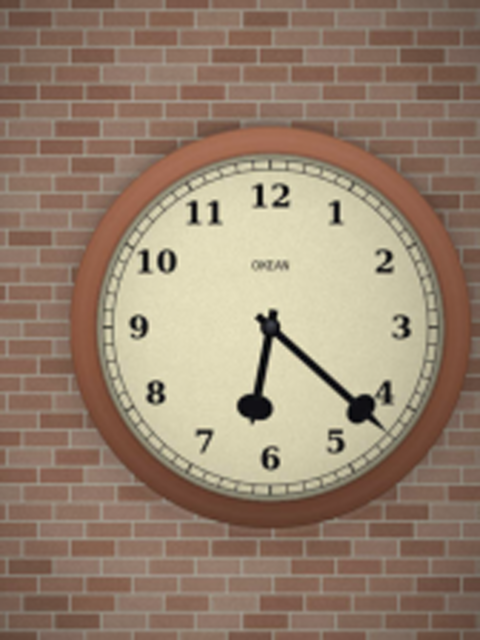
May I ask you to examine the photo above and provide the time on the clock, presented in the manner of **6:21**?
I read **6:22**
